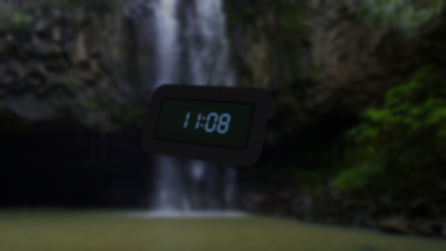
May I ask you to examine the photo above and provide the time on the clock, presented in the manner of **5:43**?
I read **11:08**
